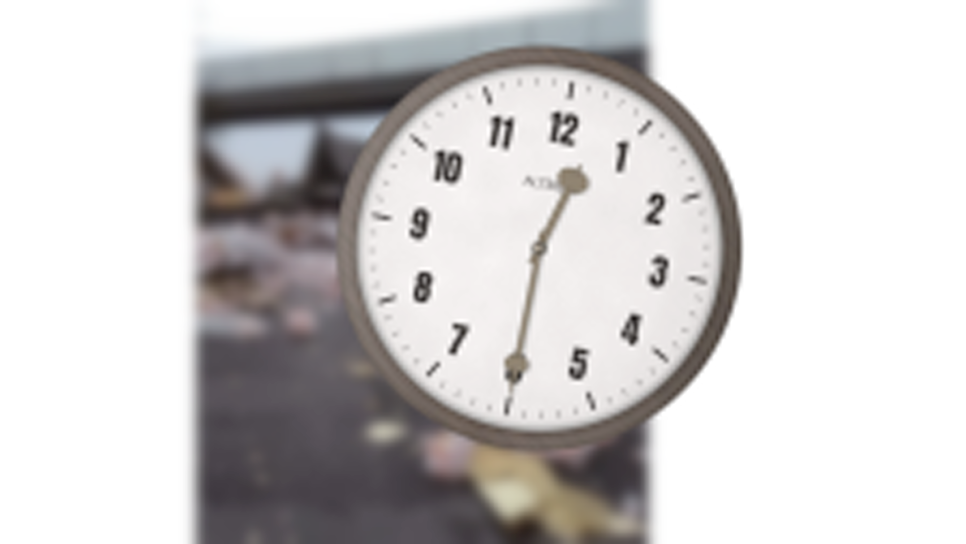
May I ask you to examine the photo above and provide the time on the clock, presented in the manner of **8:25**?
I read **12:30**
